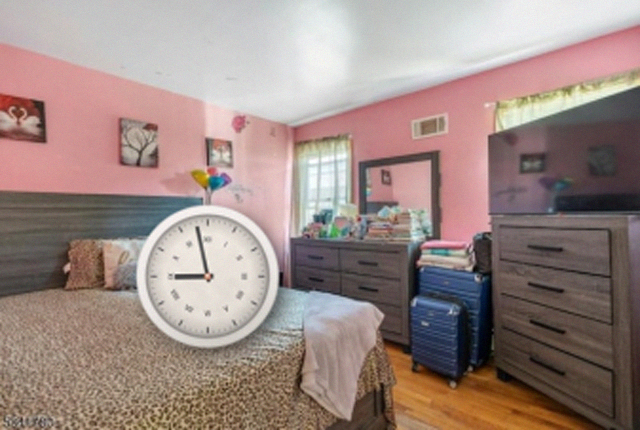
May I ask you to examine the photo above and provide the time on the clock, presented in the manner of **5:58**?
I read **8:58**
